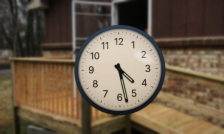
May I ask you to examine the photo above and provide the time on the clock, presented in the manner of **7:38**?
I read **4:28**
